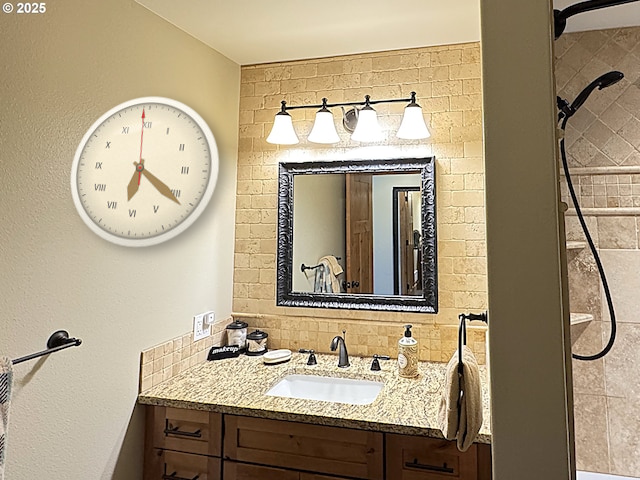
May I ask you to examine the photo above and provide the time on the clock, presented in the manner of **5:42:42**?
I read **6:20:59**
